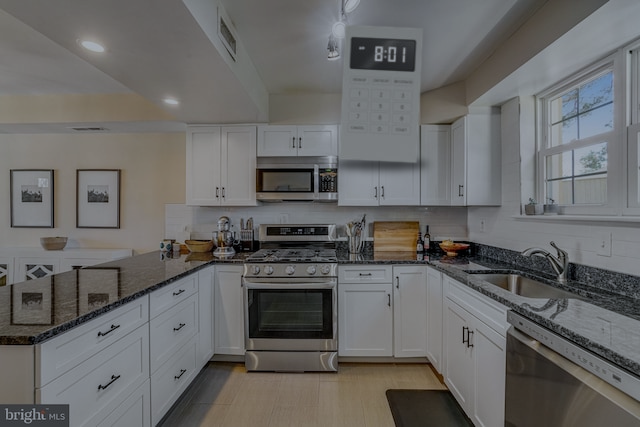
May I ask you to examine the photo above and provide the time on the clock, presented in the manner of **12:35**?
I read **8:01**
